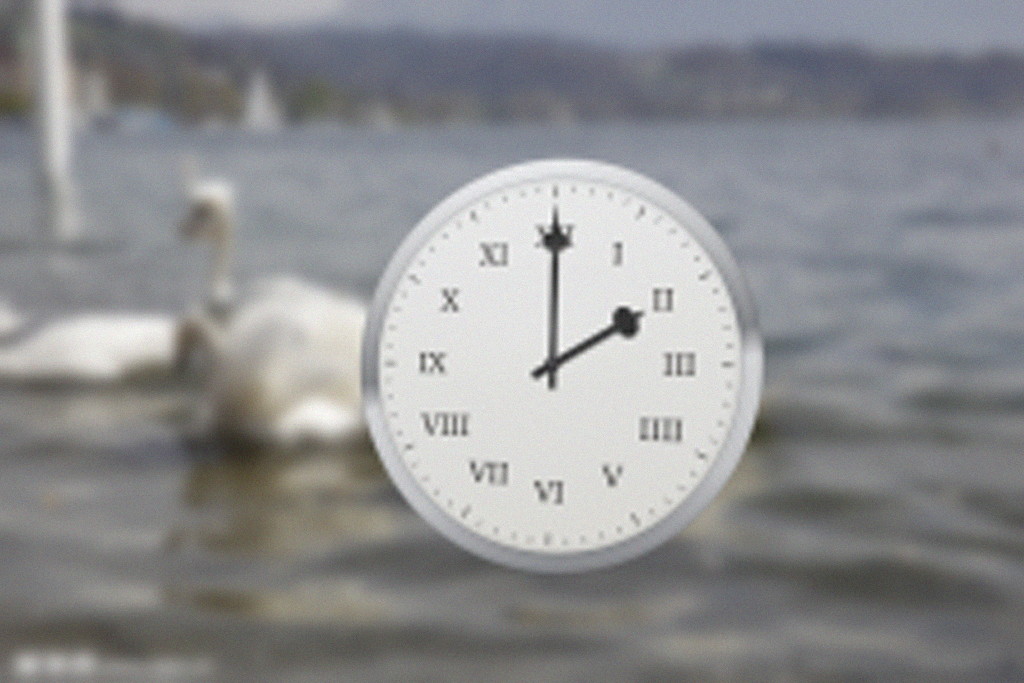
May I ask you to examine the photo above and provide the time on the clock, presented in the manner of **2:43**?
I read **2:00**
